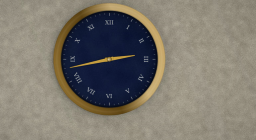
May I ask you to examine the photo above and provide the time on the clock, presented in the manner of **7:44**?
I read **2:43**
